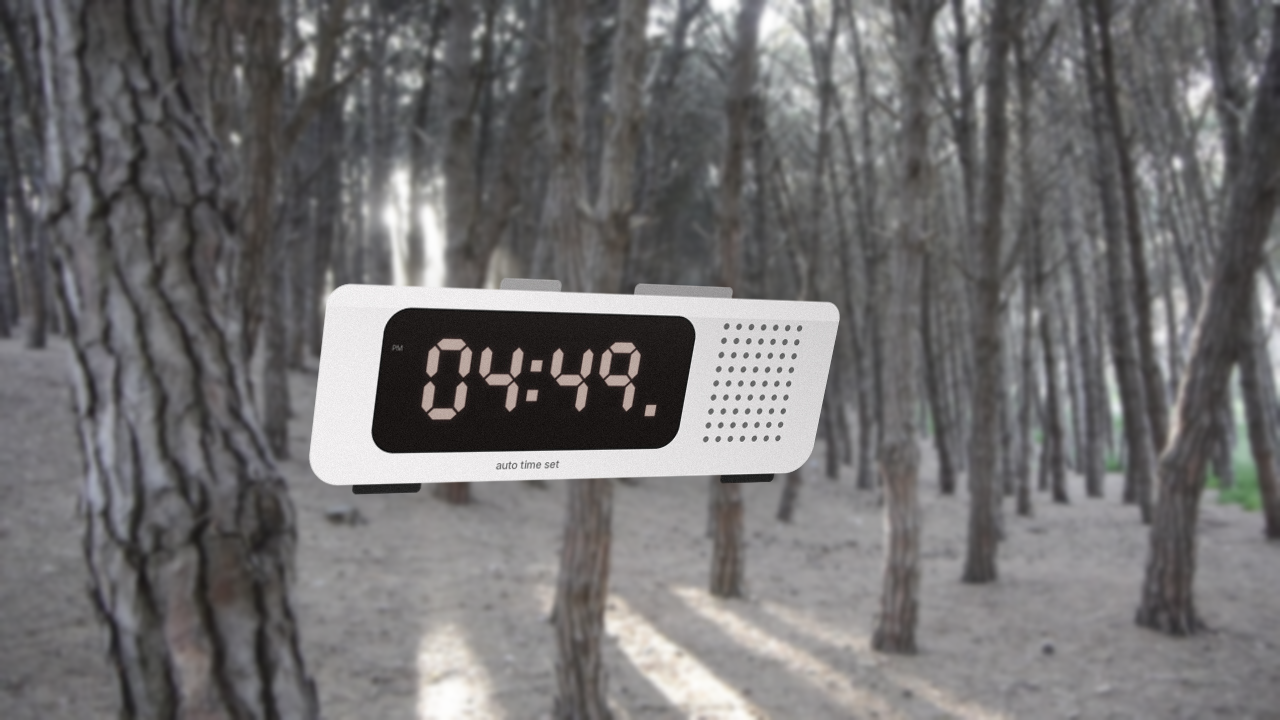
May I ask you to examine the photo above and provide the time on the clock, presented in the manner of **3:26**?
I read **4:49**
